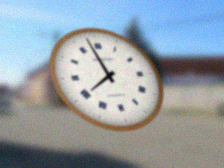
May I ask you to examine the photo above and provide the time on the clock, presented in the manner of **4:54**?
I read **7:58**
